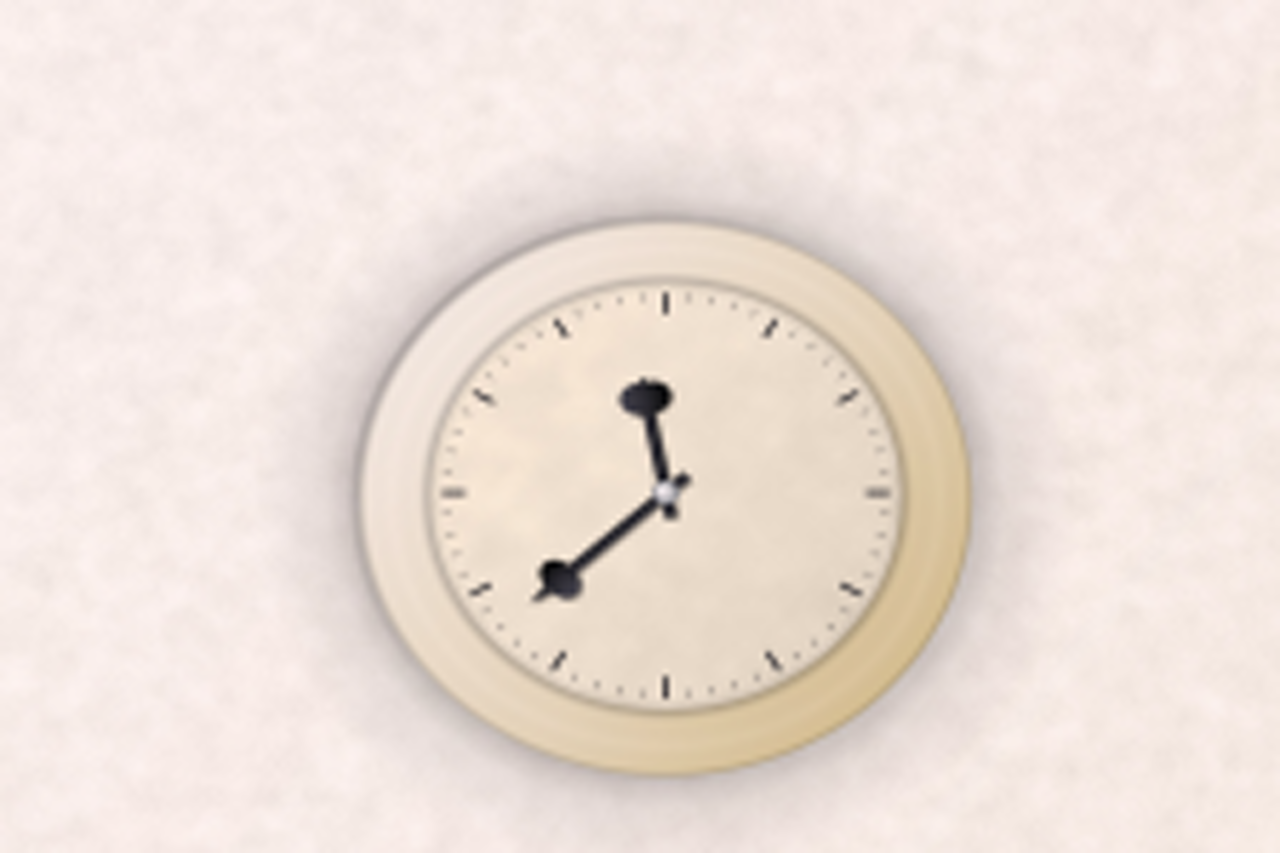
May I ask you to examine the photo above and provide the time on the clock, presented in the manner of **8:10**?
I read **11:38**
